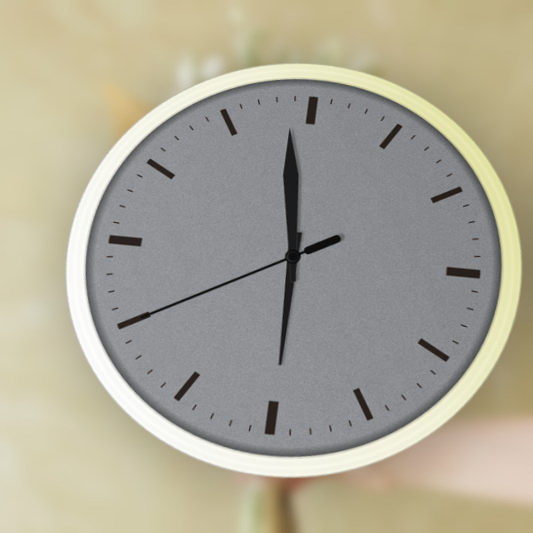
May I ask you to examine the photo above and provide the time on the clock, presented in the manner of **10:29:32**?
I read **5:58:40**
